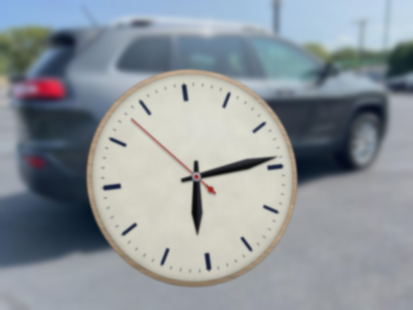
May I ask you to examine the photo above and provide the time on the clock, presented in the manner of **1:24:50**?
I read **6:13:53**
